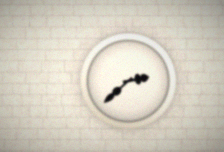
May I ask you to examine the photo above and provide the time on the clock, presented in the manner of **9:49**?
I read **2:38**
